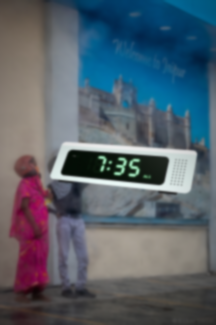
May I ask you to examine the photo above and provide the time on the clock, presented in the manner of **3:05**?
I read **7:35**
